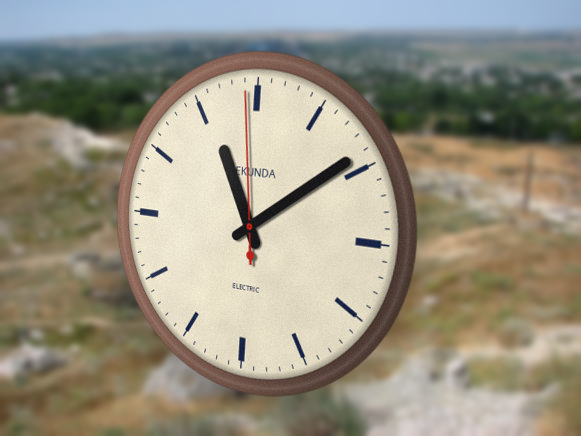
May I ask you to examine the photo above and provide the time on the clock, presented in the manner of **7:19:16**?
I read **11:08:59**
